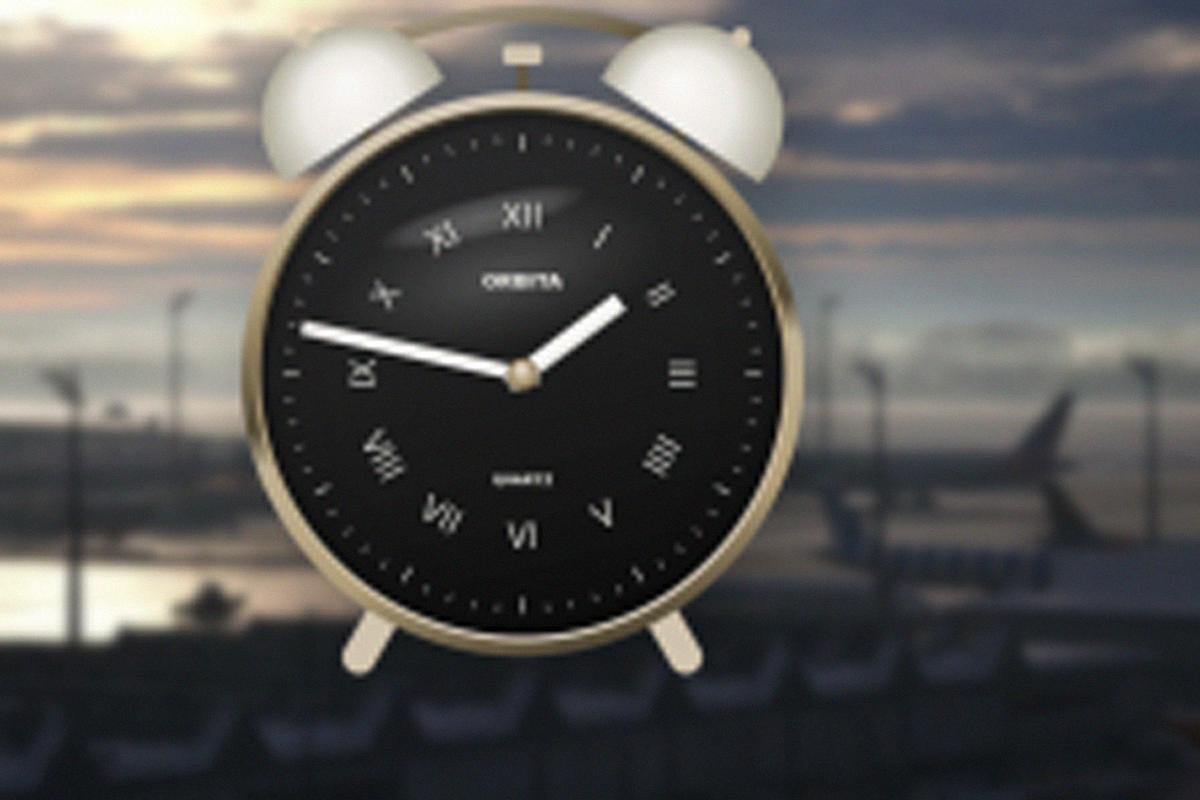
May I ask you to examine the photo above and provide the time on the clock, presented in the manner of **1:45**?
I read **1:47**
